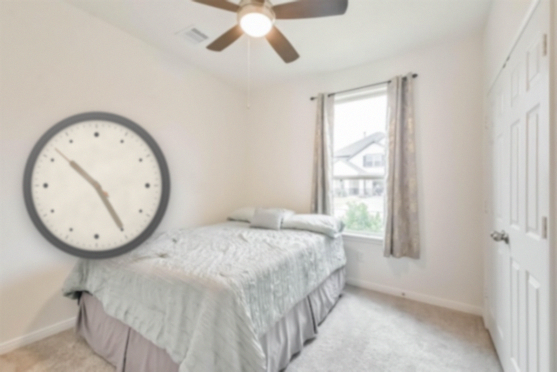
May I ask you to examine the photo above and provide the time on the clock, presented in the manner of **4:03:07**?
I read **10:24:52**
